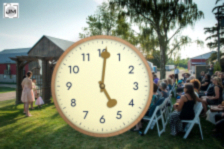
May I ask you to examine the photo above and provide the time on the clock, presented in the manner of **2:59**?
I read **5:01**
